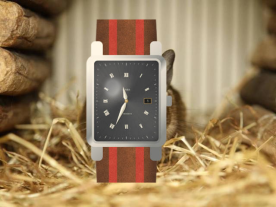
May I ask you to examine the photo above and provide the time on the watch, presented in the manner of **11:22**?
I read **11:34**
